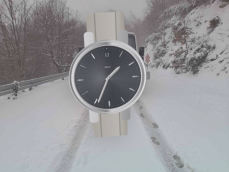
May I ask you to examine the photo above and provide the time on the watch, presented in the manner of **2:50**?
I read **1:34**
